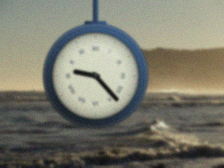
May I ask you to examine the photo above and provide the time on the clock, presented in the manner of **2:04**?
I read **9:23**
